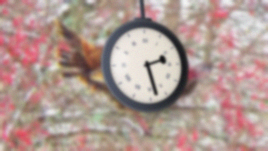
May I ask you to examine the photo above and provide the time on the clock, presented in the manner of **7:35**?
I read **2:28**
